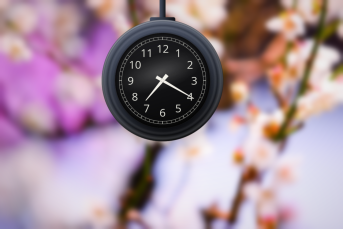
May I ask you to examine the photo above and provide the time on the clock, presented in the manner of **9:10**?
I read **7:20**
